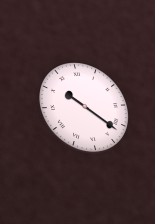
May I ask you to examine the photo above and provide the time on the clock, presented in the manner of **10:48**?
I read **10:22**
